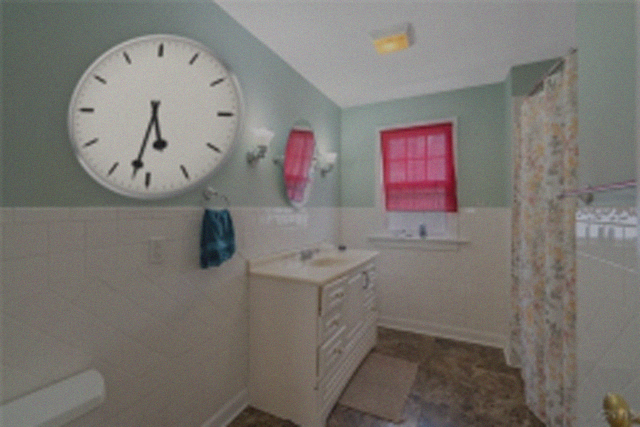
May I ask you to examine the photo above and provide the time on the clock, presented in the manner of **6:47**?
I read **5:32**
